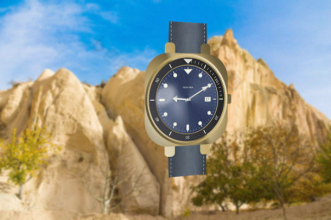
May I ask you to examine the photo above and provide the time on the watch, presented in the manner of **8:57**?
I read **9:10**
